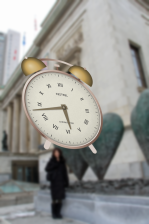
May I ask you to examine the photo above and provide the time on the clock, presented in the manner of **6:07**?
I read **5:43**
